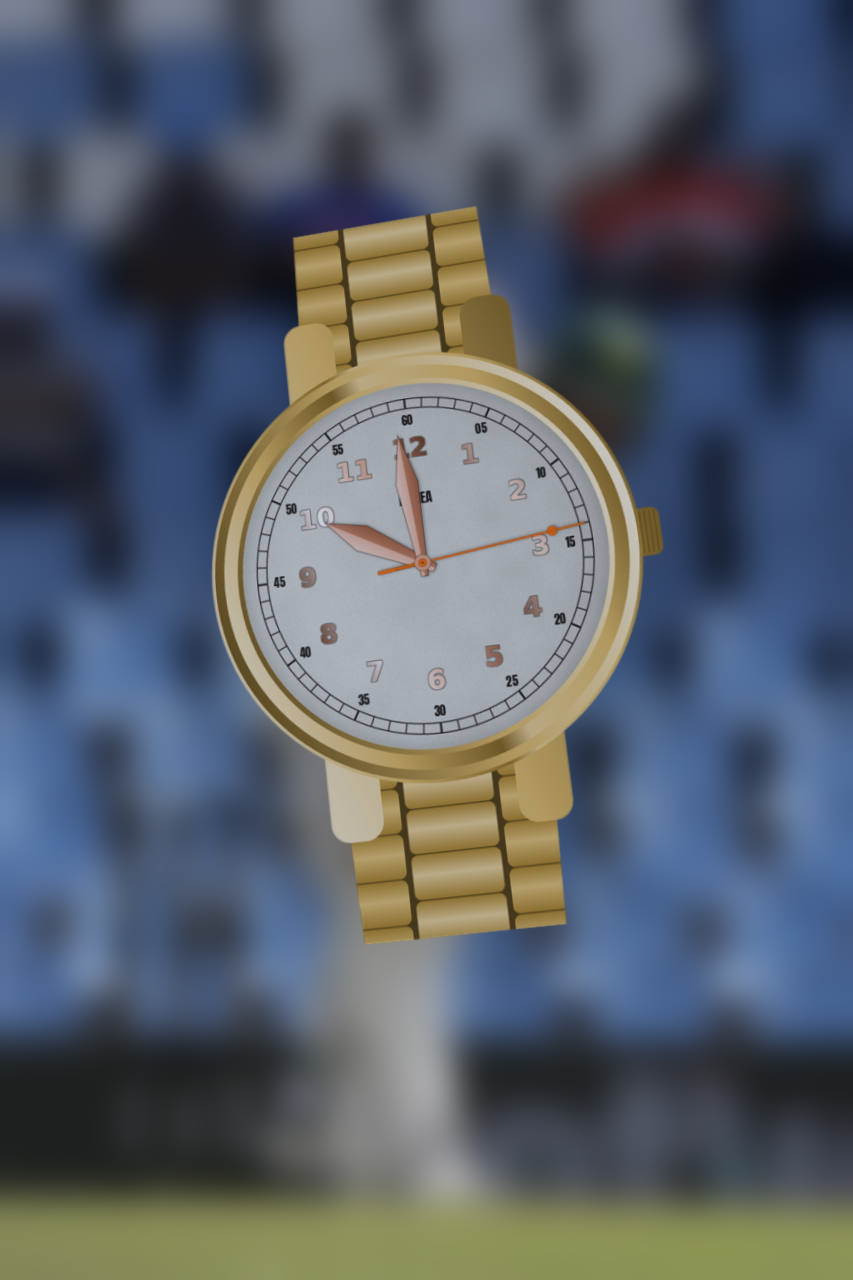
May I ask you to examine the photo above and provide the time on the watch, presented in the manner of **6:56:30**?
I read **9:59:14**
